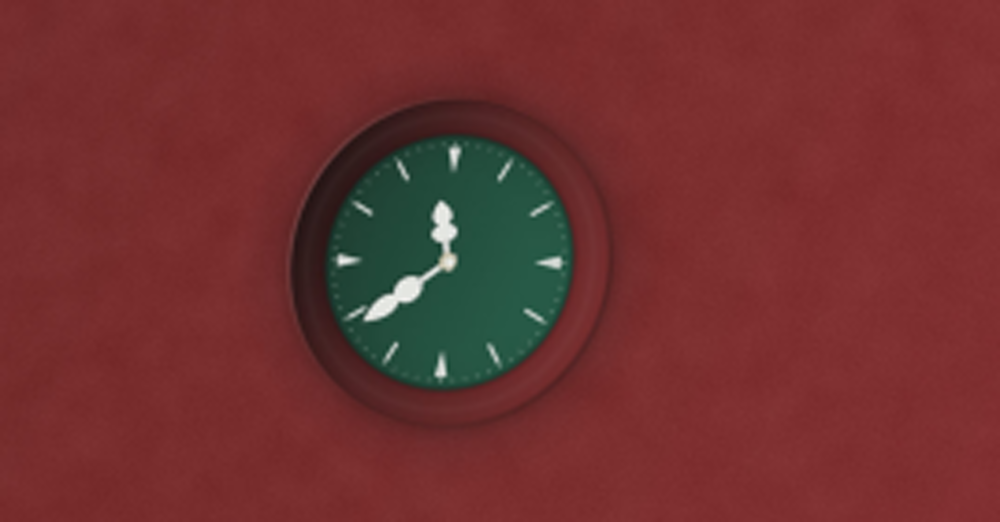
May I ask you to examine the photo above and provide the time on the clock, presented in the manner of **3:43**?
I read **11:39**
